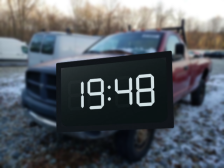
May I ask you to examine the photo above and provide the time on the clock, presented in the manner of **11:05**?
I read **19:48**
